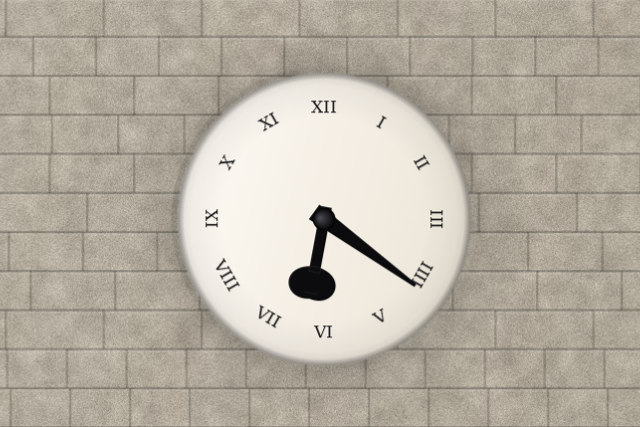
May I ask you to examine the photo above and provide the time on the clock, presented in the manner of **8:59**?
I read **6:21**
